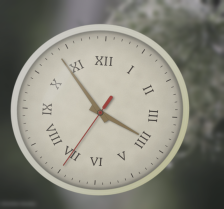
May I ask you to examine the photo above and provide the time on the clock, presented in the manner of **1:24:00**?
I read **3:53:35**
